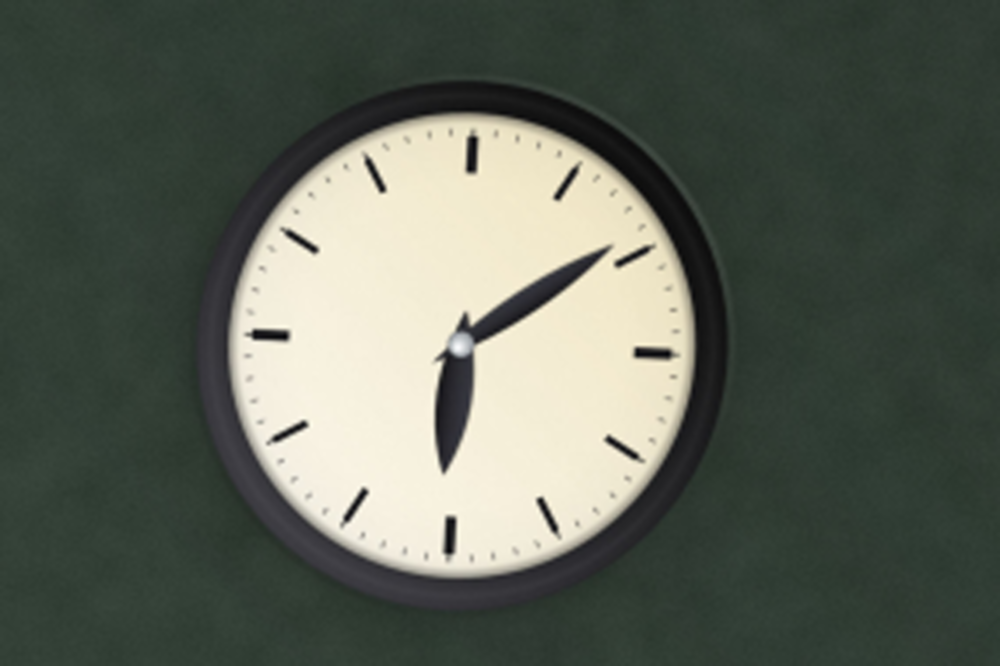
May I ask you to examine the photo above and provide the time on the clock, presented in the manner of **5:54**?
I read **6:09**
